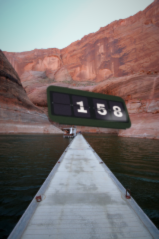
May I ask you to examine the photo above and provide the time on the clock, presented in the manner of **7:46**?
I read **1:58**
